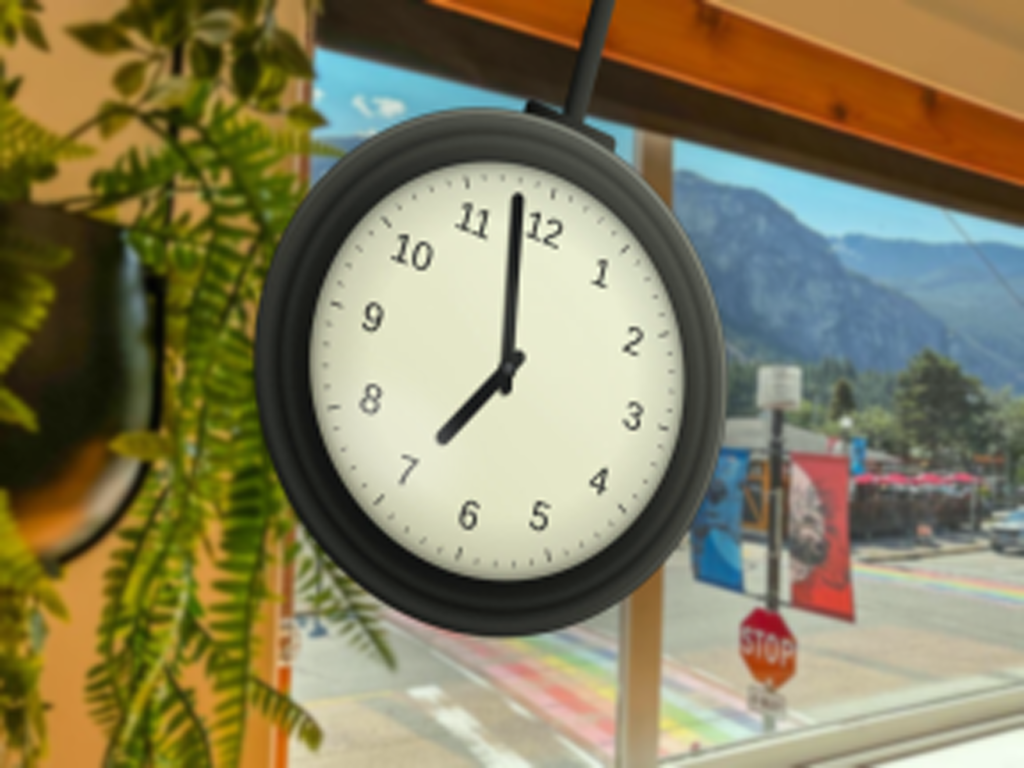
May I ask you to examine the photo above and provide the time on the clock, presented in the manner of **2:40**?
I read **6:58**
